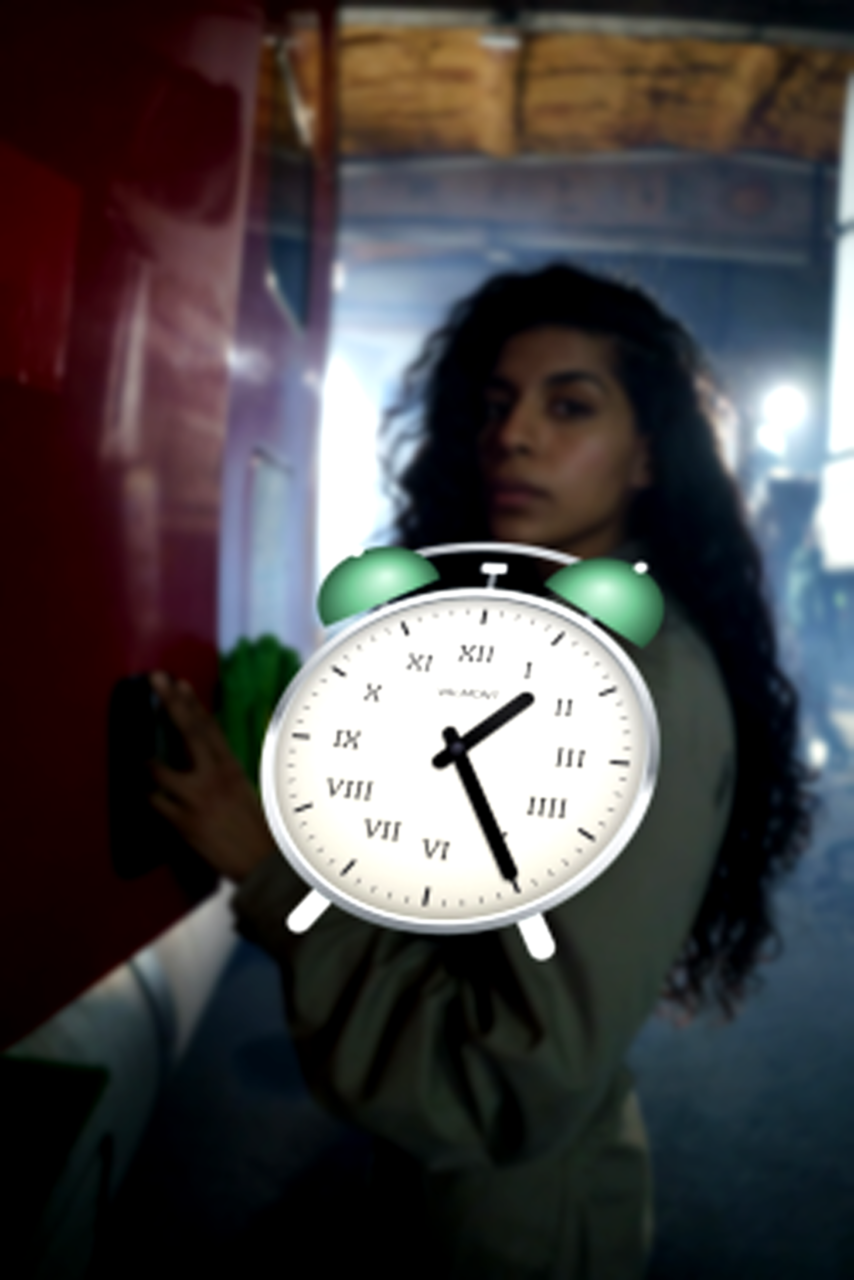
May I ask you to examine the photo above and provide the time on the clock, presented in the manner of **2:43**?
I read **1:25**
